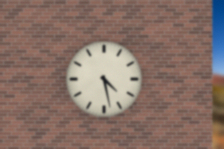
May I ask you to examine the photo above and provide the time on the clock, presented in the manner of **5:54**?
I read **4:28**
